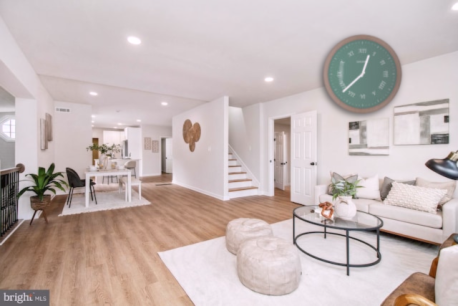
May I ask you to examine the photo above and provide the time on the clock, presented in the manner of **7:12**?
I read **12:38**
